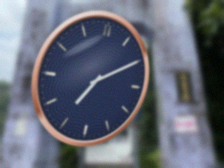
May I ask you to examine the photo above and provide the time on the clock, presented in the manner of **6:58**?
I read **7:10**
